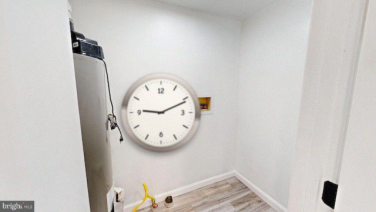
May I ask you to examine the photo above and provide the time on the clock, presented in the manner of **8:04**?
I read **9:11**
